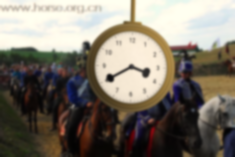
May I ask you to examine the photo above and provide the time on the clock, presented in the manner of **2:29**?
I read **3:40**
